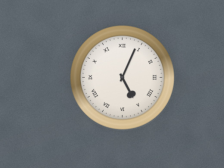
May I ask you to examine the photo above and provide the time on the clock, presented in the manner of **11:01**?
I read **5:04**
